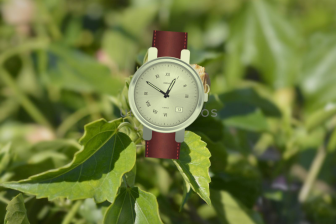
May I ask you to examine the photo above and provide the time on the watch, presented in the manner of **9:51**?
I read **12:50**
